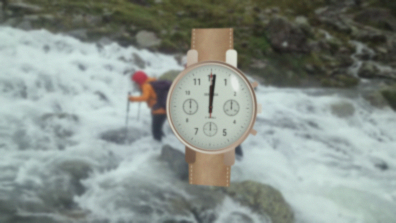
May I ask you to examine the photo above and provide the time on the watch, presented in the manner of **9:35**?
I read **12:01**
